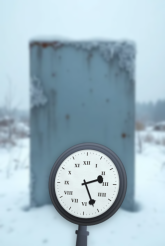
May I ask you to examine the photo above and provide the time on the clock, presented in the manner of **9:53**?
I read **2:26**
